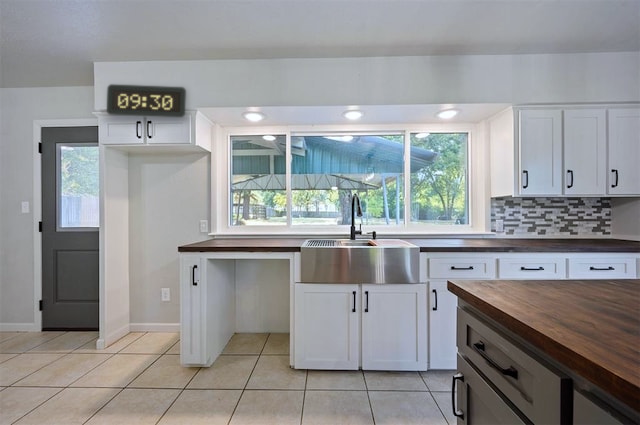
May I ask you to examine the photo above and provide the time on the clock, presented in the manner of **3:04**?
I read **9:30**
